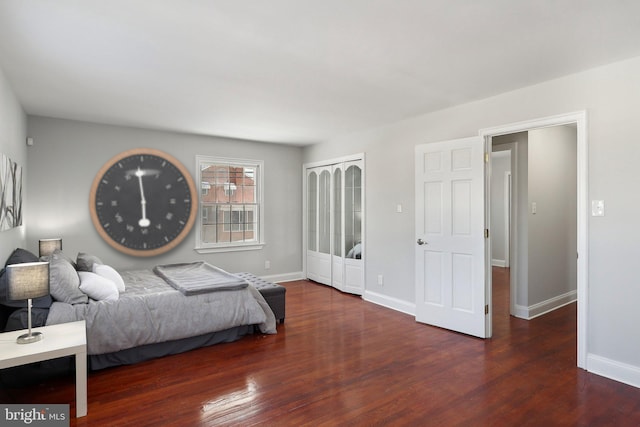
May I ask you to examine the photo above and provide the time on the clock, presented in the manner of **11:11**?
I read **5:59**
